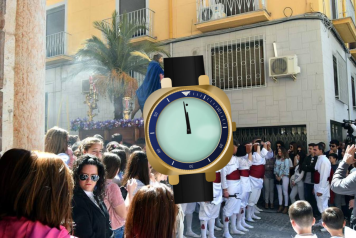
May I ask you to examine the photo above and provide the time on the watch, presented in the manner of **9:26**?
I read **11:59**
